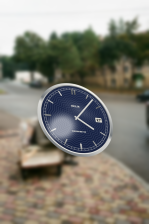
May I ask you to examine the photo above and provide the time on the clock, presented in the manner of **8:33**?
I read **4:07**
